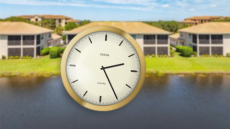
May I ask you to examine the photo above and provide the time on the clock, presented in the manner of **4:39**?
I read **2:25**
